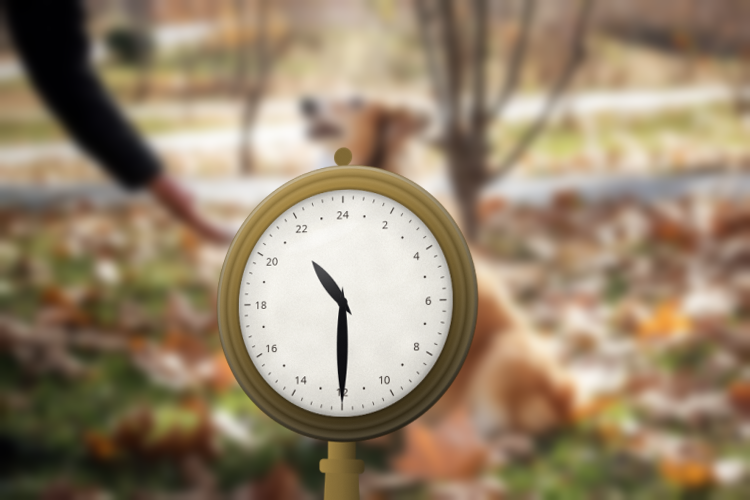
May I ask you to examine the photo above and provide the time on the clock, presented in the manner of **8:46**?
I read **21:30**
